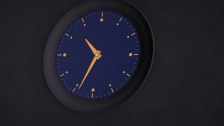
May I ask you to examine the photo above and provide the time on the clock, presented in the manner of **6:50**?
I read **10:34**
